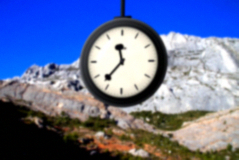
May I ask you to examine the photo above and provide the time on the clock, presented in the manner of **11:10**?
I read **11:37**
